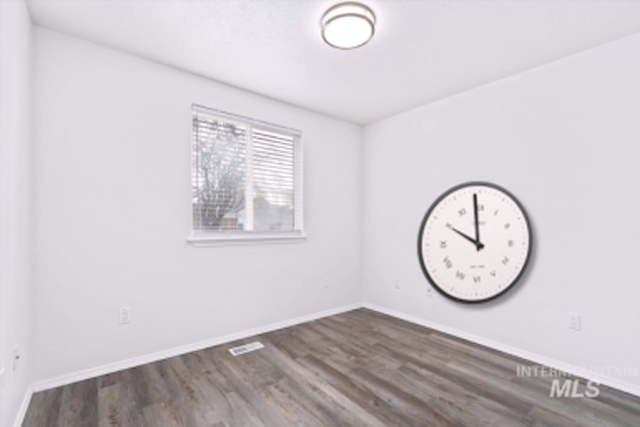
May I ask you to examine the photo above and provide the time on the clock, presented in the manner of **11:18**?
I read **9:59**
